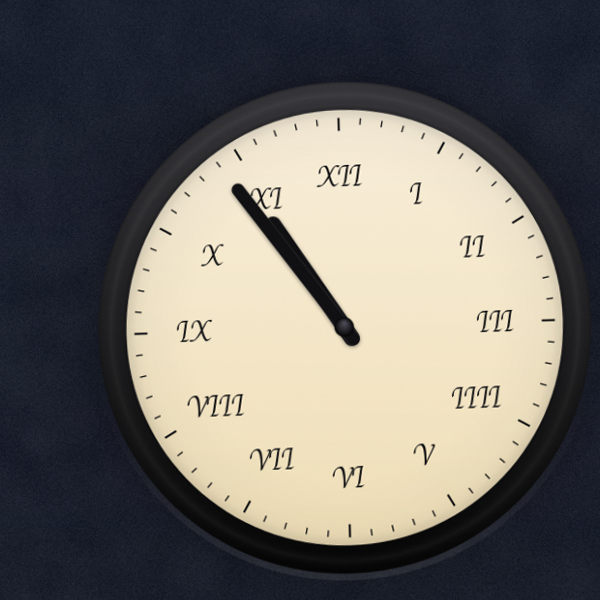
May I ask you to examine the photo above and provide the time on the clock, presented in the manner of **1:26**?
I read **10:54**
